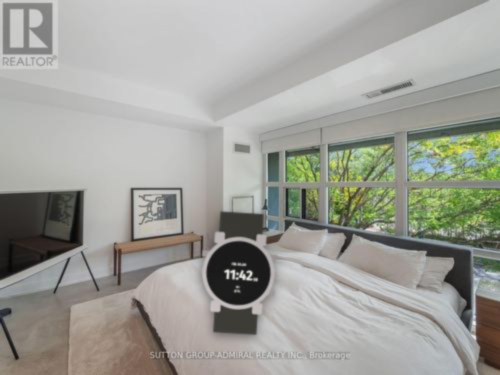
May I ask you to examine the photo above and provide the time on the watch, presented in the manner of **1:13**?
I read **11:42**
